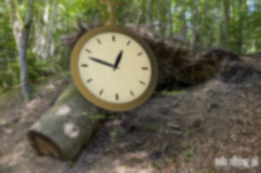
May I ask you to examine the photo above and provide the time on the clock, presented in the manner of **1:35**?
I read **12:48**
